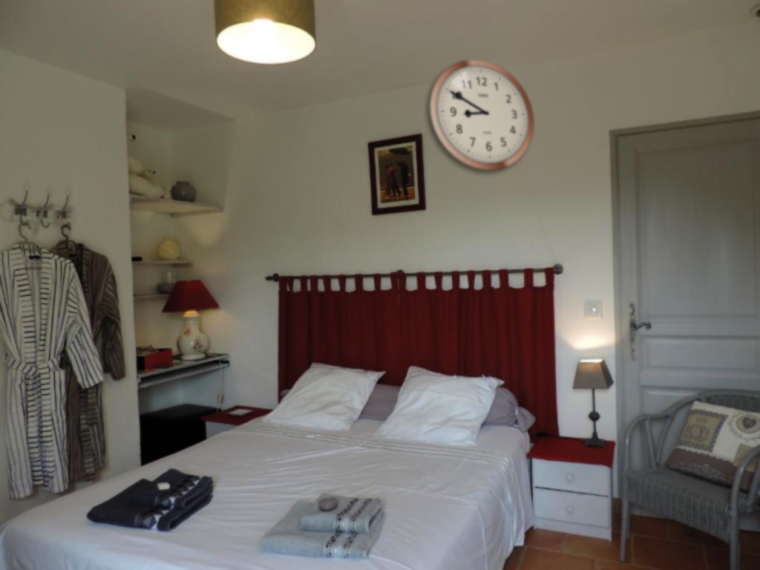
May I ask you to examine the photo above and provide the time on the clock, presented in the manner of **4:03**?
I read **8:50**
